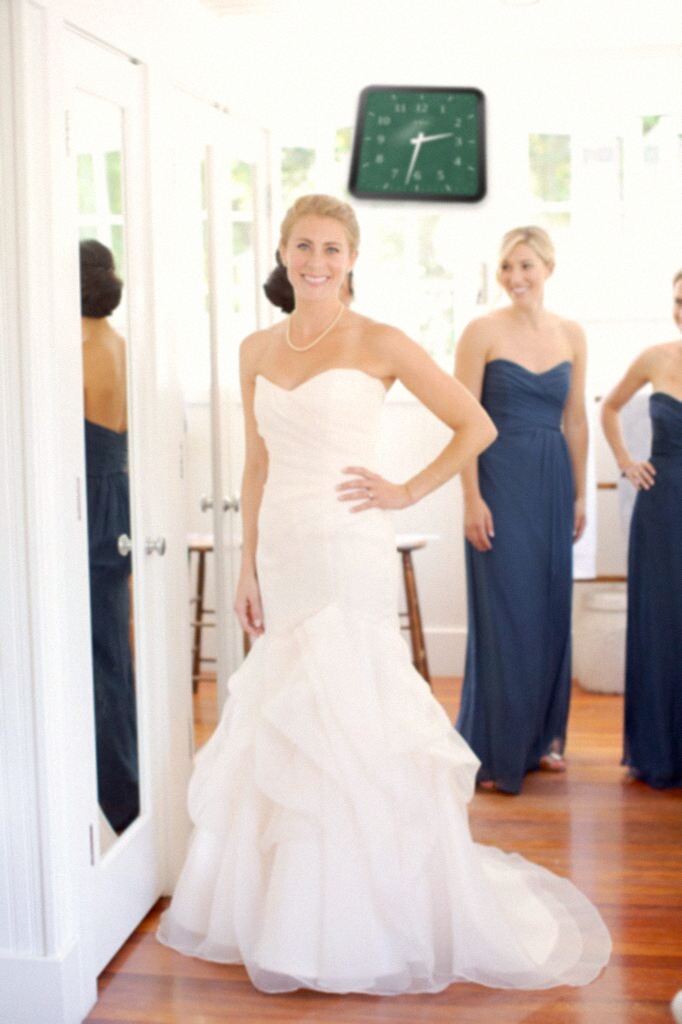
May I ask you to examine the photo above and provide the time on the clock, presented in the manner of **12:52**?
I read **2:32**
